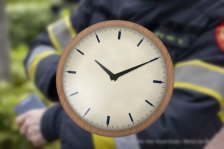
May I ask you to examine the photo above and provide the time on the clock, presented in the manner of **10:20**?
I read **10:10**
